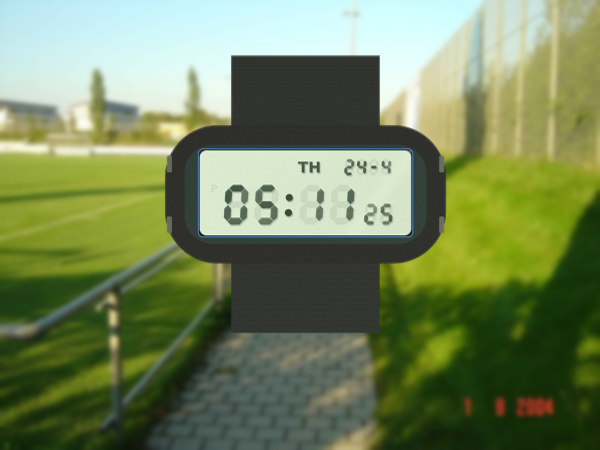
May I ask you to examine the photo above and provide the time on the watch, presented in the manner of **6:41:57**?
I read **5:11:25**
